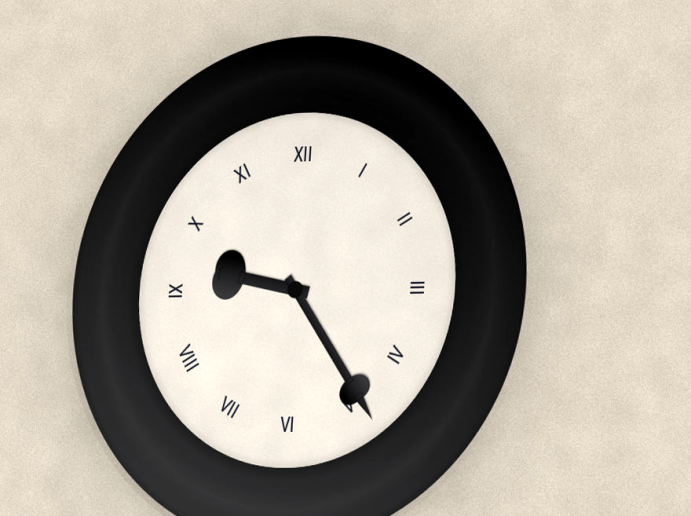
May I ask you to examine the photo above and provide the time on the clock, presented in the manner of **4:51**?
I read **9:24**
